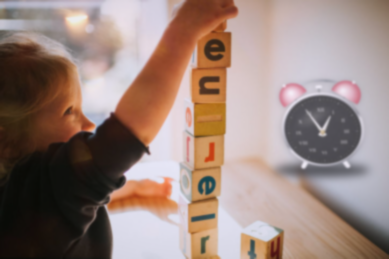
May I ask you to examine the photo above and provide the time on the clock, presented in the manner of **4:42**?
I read **12:55**
